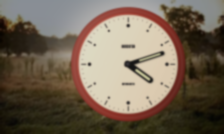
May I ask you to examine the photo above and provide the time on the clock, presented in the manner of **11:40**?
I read **4:12**
